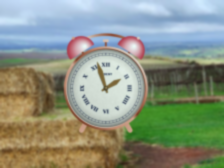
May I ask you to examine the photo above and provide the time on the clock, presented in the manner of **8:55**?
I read **1:57**
